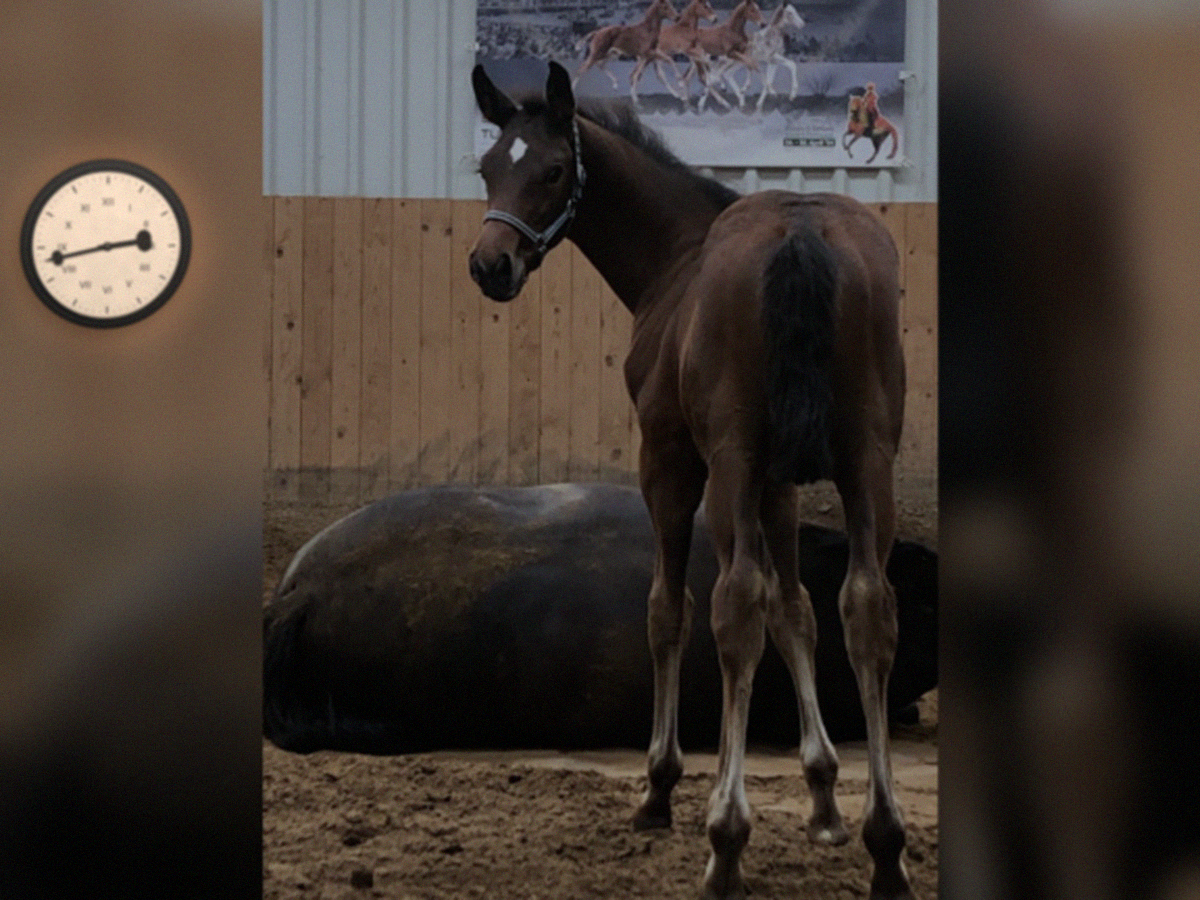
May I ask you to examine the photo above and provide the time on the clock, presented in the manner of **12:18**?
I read **2:43**
